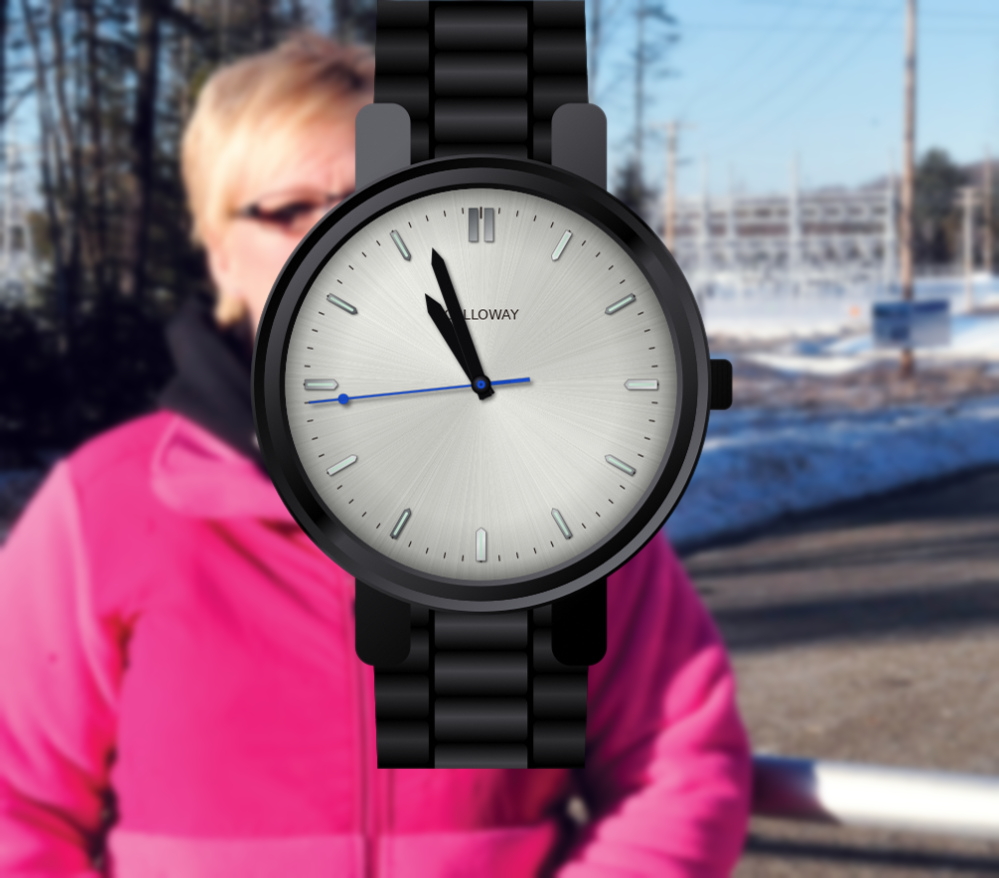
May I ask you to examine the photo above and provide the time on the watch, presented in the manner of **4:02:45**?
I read **10:56:44**
